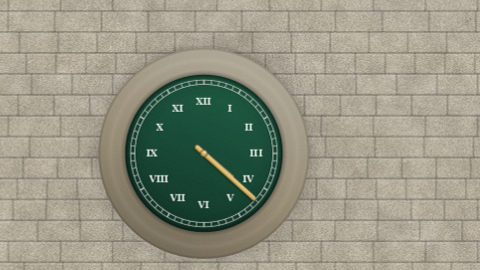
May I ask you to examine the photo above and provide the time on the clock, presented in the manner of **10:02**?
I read **4:22**
